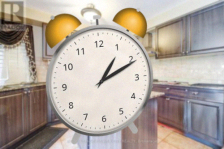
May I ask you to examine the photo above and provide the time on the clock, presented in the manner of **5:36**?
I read **1:11**
